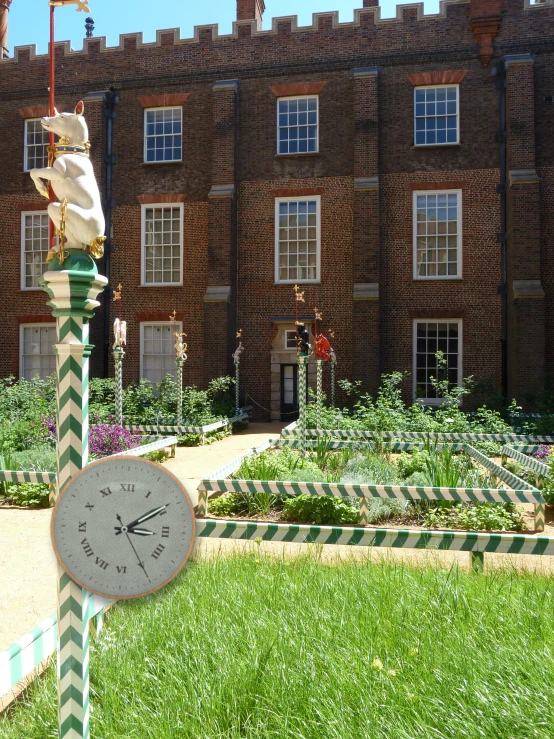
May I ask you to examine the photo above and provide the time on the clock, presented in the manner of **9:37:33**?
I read **3:09:25**
